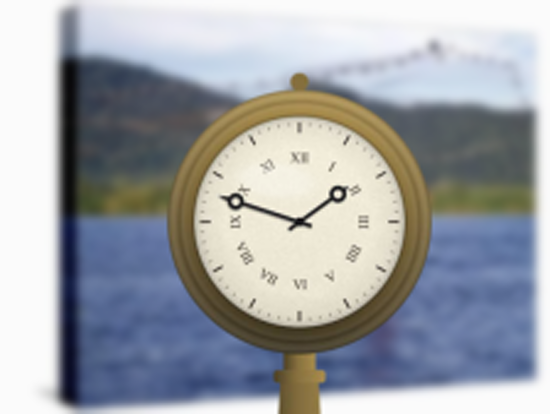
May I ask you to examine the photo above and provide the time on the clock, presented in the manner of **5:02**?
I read **1:48**
